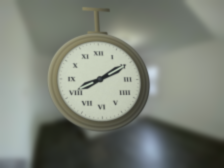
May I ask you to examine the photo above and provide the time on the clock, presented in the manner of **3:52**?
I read **8:10**
